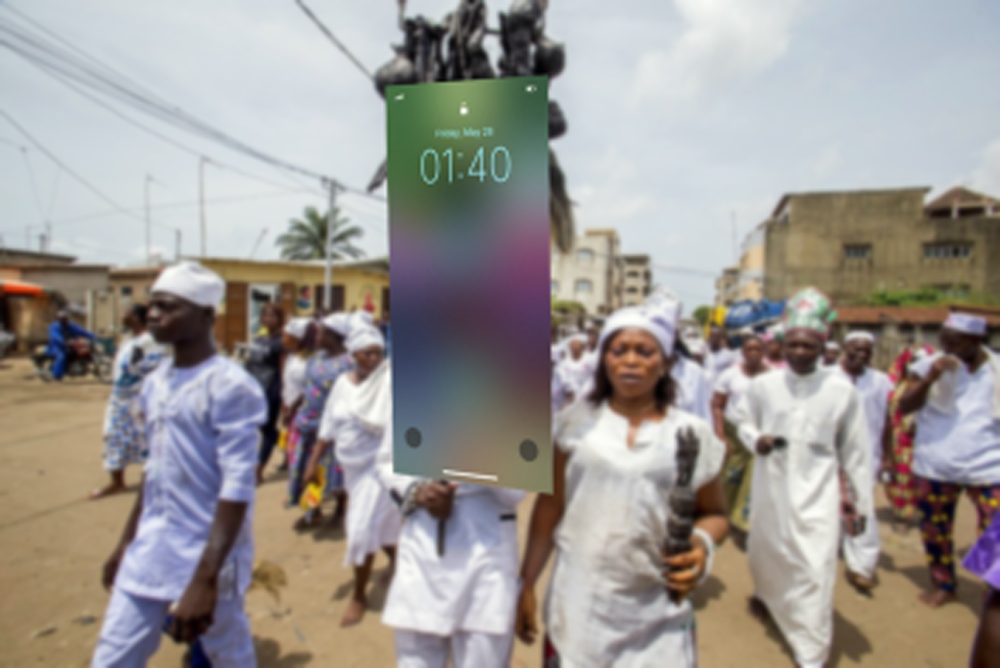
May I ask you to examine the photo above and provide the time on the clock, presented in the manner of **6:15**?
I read **1:40**
